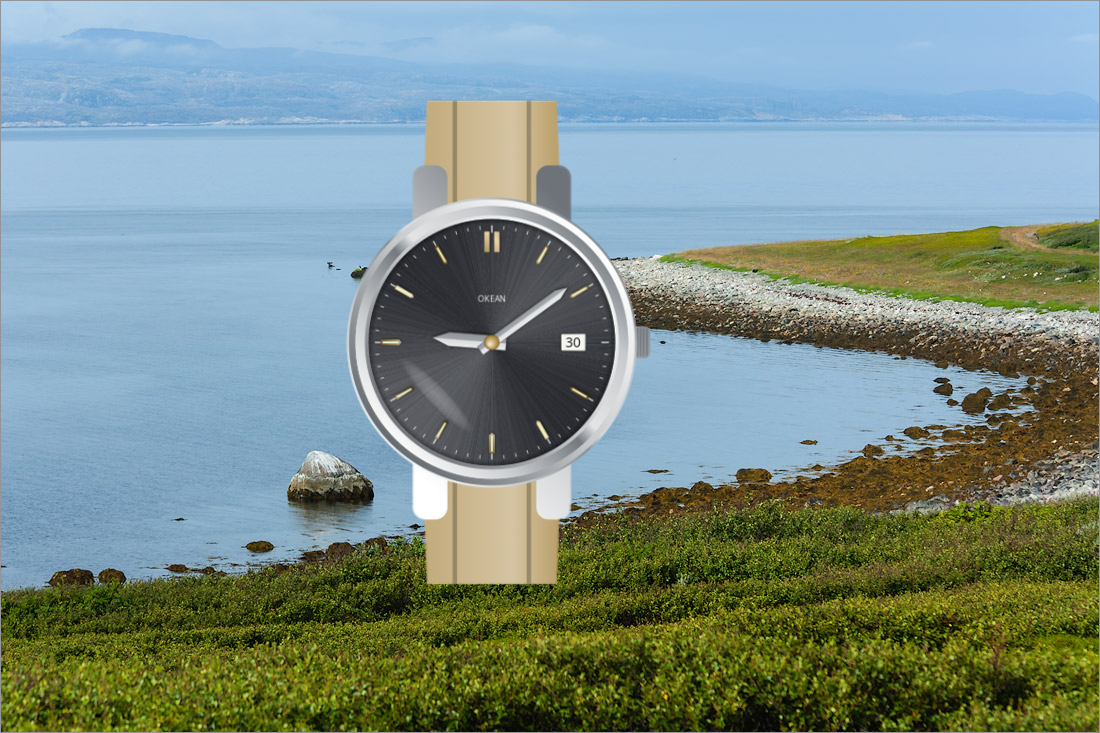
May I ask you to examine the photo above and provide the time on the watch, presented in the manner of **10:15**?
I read **9:09**
